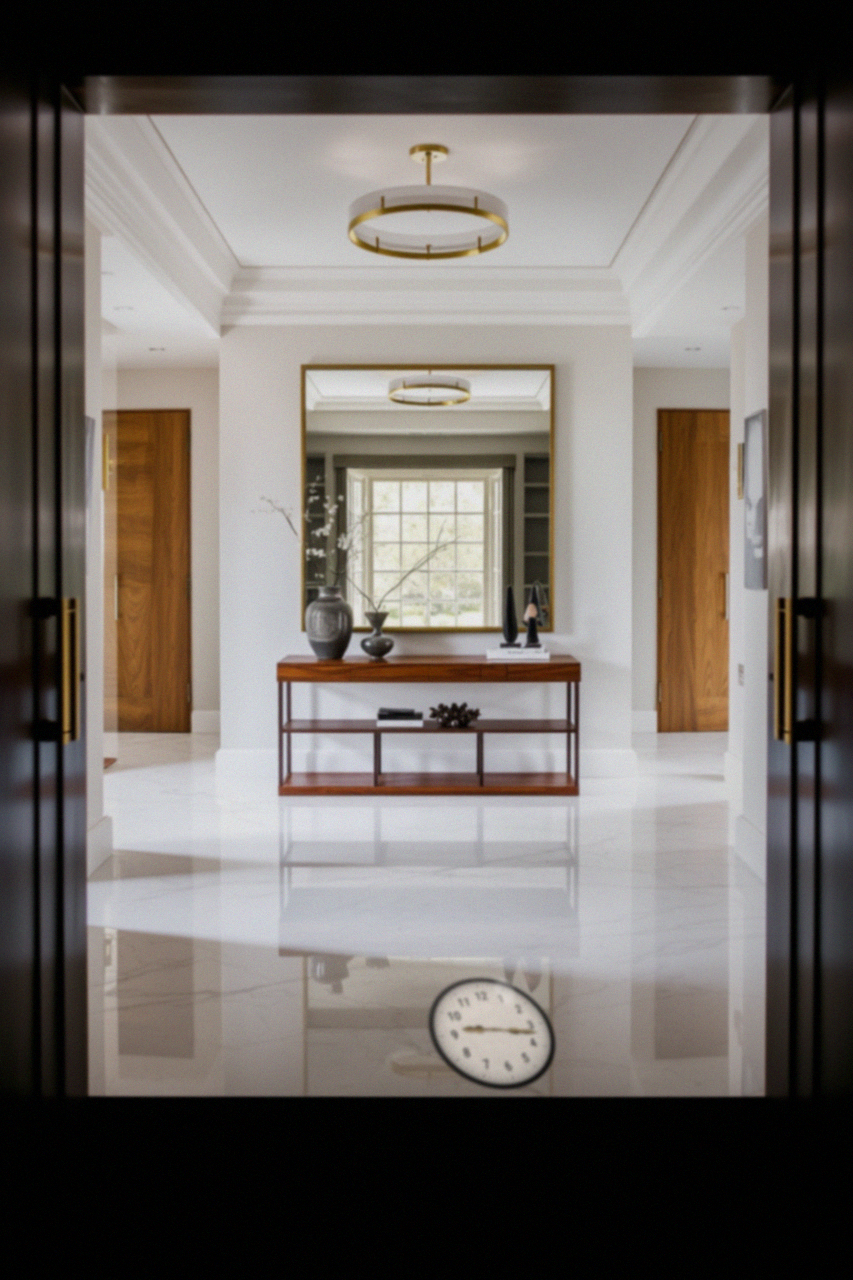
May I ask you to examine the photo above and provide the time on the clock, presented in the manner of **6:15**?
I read **9:17**
